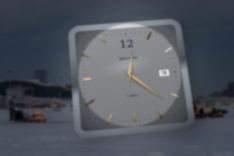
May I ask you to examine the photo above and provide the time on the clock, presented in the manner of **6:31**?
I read **12:22**
